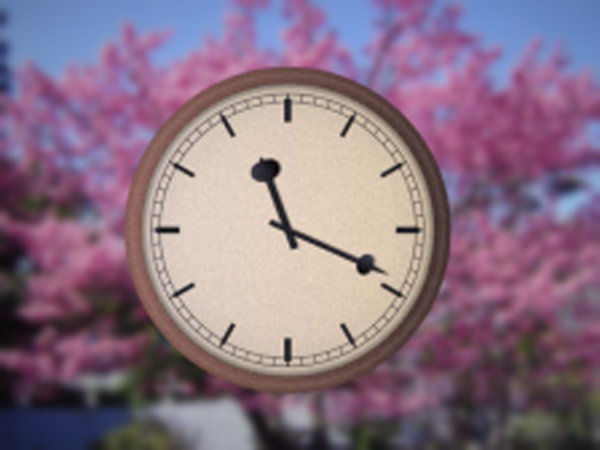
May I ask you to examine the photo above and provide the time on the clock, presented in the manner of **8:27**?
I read **11:19**
